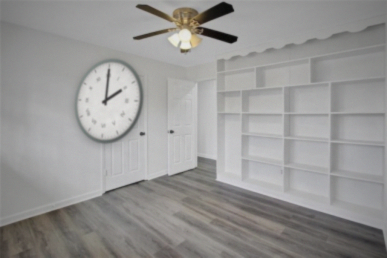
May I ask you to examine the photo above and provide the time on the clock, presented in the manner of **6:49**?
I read **2:00**
